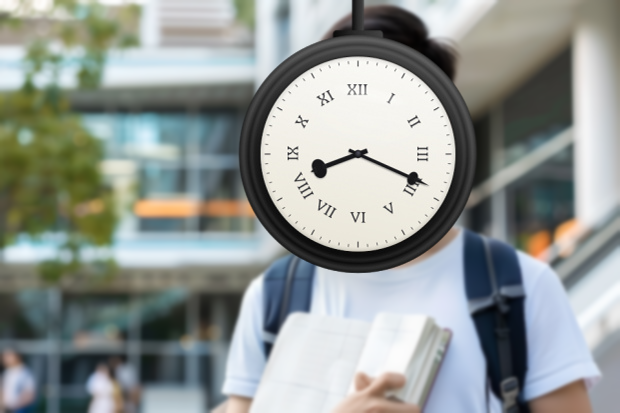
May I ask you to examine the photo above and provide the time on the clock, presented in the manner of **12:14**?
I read **8:19**
